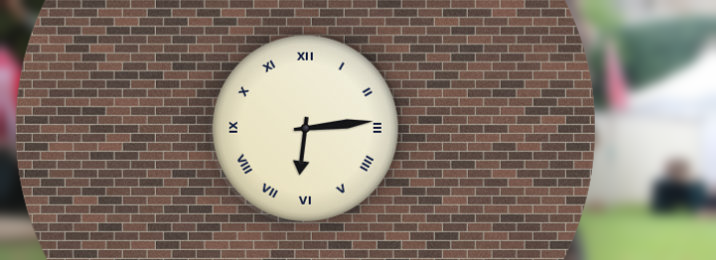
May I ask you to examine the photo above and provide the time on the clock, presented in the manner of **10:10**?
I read **6:14**
